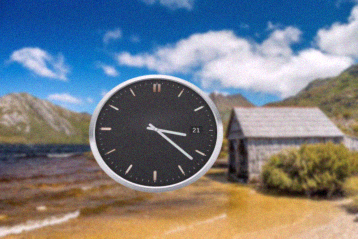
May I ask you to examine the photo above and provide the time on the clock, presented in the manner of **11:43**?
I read **3:22**
